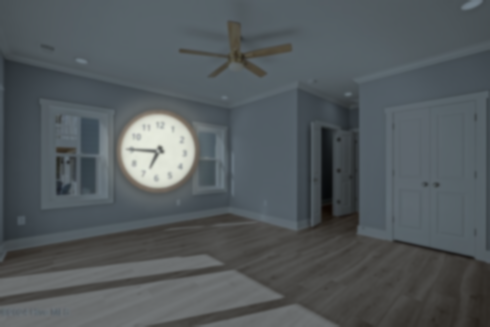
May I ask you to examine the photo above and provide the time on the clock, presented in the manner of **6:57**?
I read **6:45**
